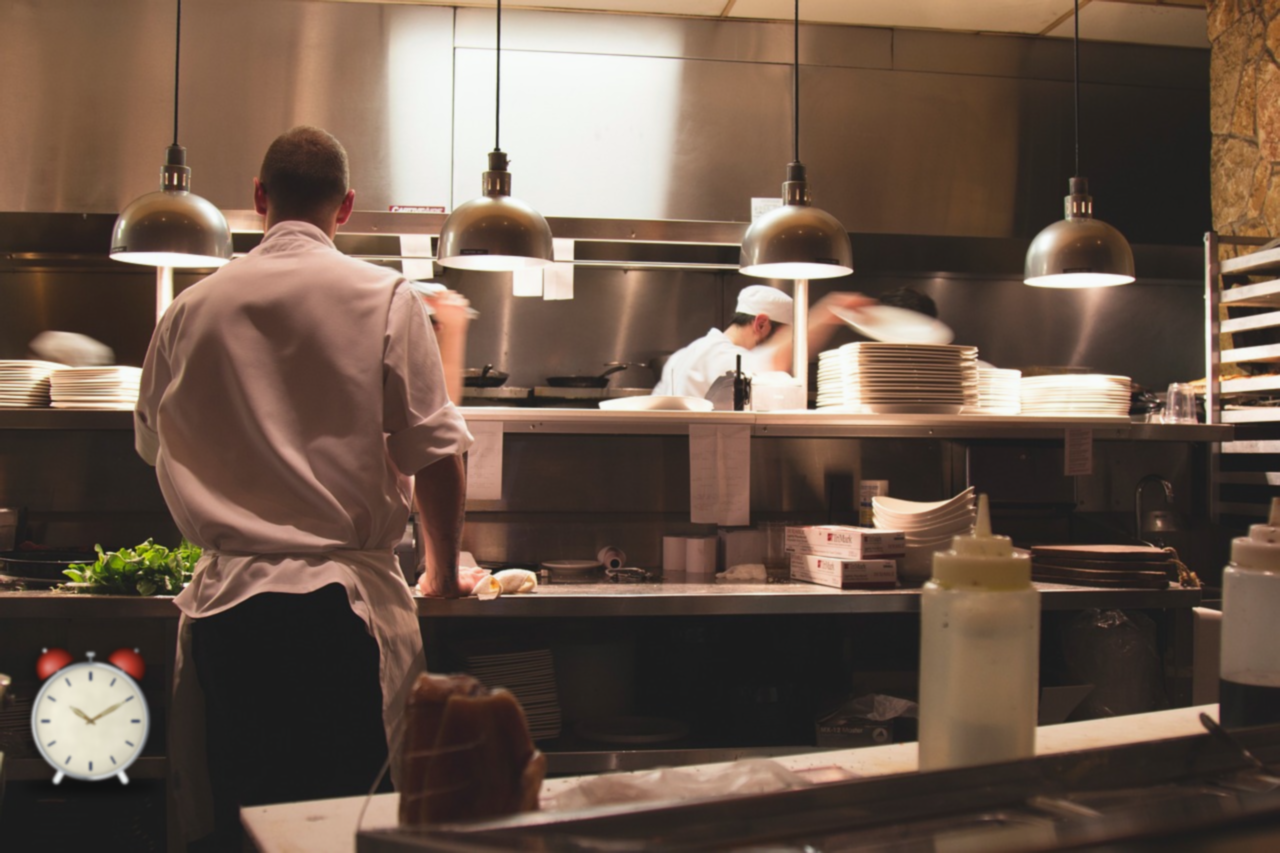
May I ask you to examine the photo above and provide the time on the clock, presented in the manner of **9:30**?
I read **10:10**
